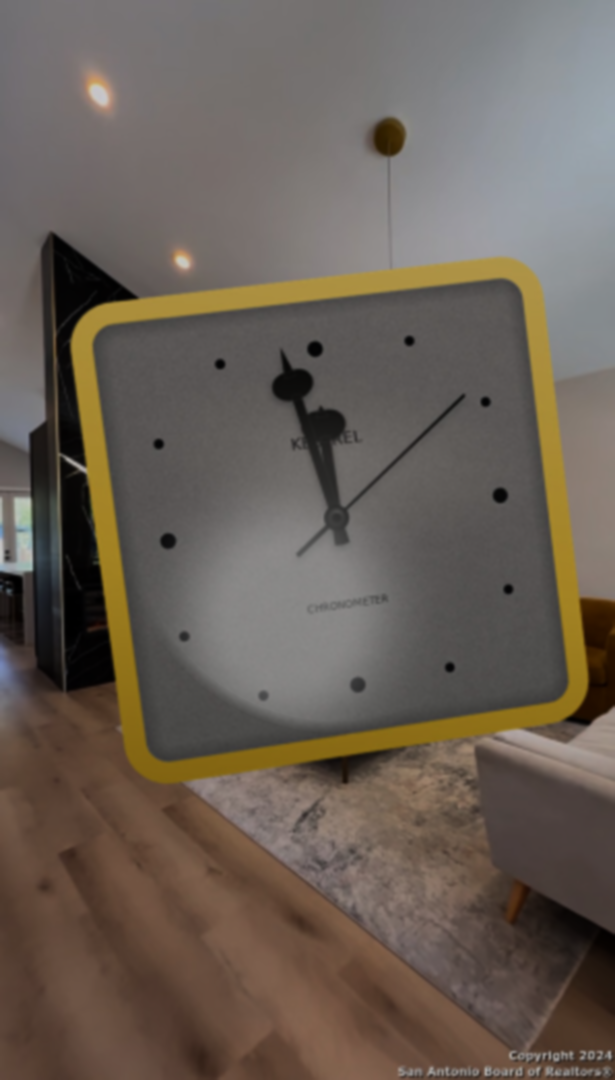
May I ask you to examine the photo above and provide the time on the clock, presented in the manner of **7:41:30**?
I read **11:58:09**
